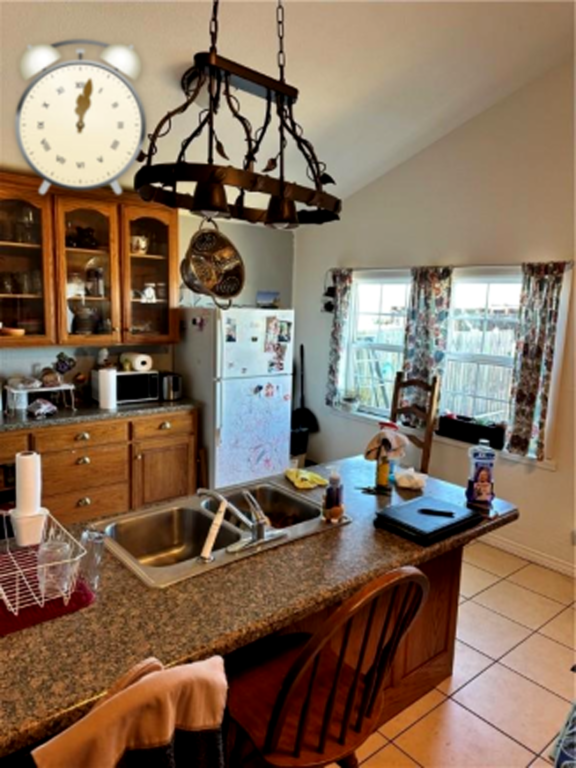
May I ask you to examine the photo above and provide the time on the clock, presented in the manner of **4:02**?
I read **12:02**
